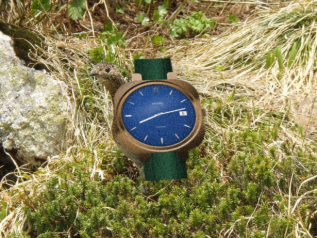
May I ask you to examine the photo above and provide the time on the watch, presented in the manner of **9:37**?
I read **8:13**
